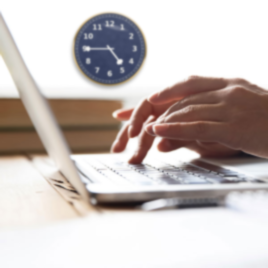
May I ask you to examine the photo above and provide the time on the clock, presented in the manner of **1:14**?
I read **4:45**
